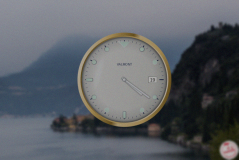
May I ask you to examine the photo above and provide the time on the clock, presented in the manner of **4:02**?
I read **4:21**
